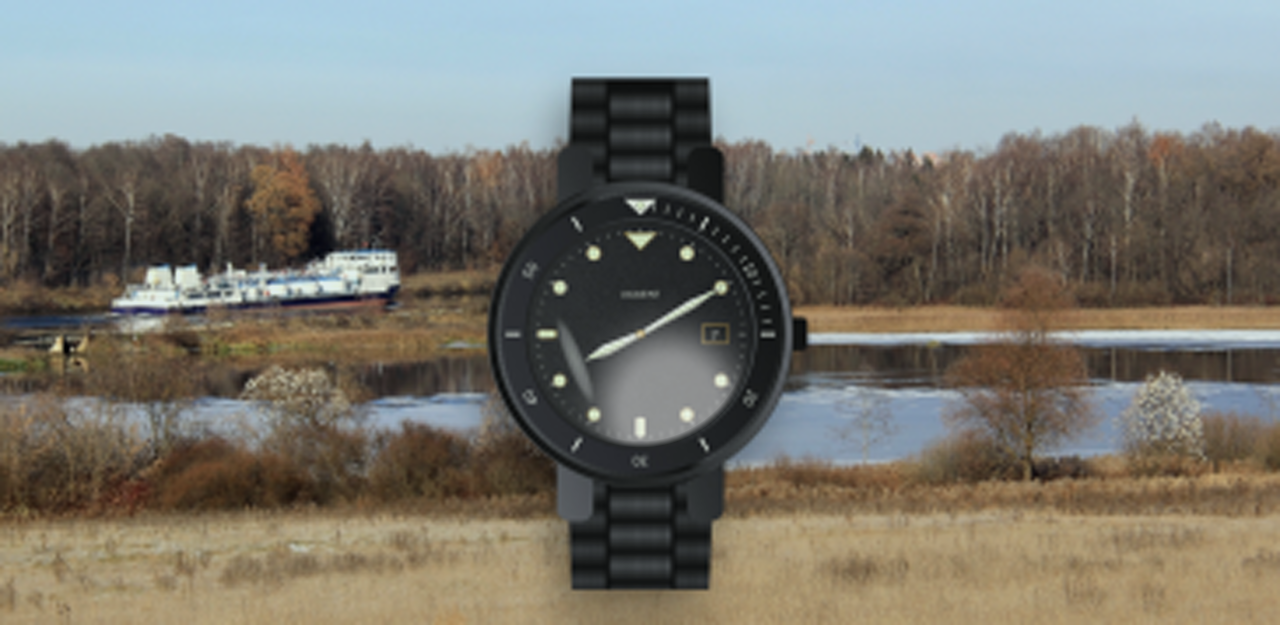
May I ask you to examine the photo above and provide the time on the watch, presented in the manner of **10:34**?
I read **8:10**
